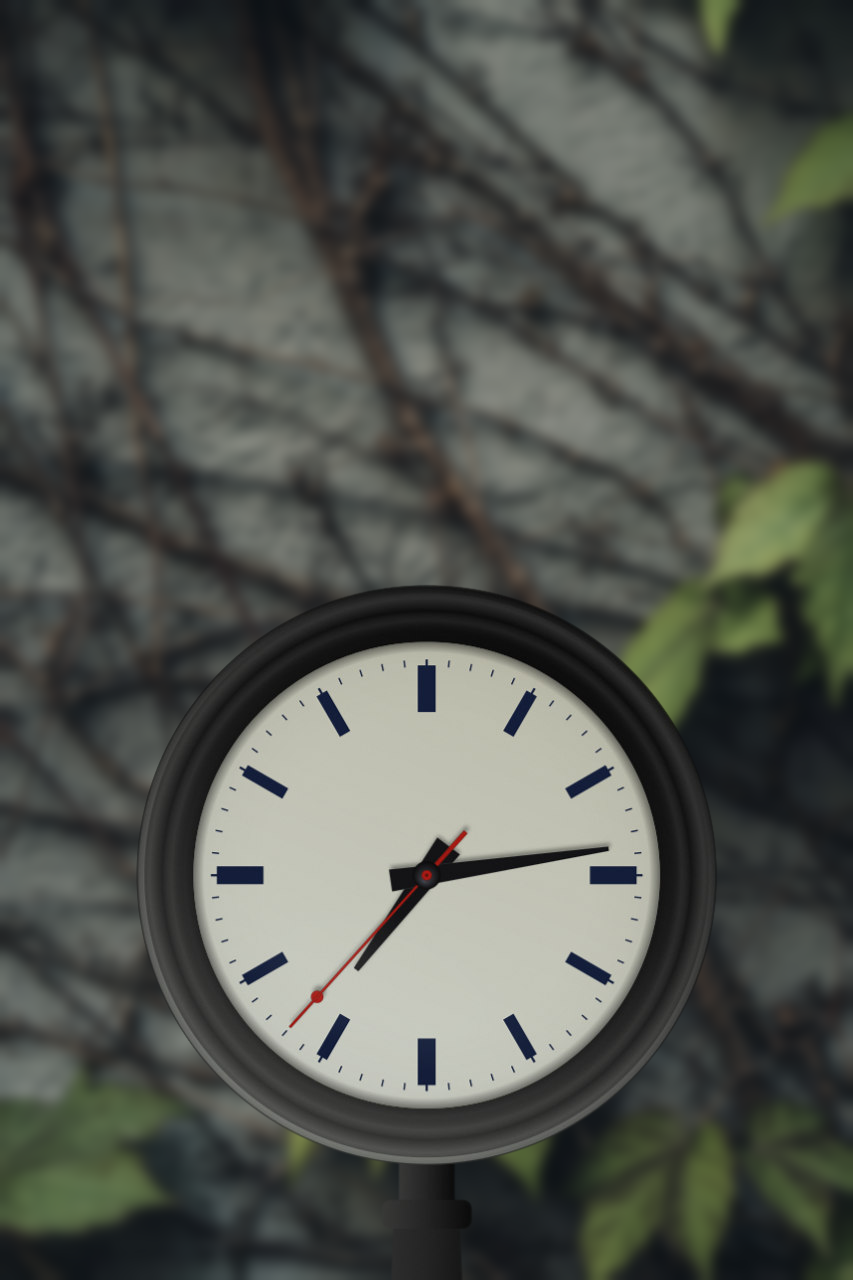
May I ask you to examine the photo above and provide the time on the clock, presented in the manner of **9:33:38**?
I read **7:13:37**
